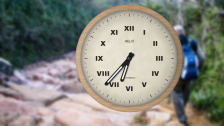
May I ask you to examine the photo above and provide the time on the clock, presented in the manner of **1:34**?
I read **6:37**
